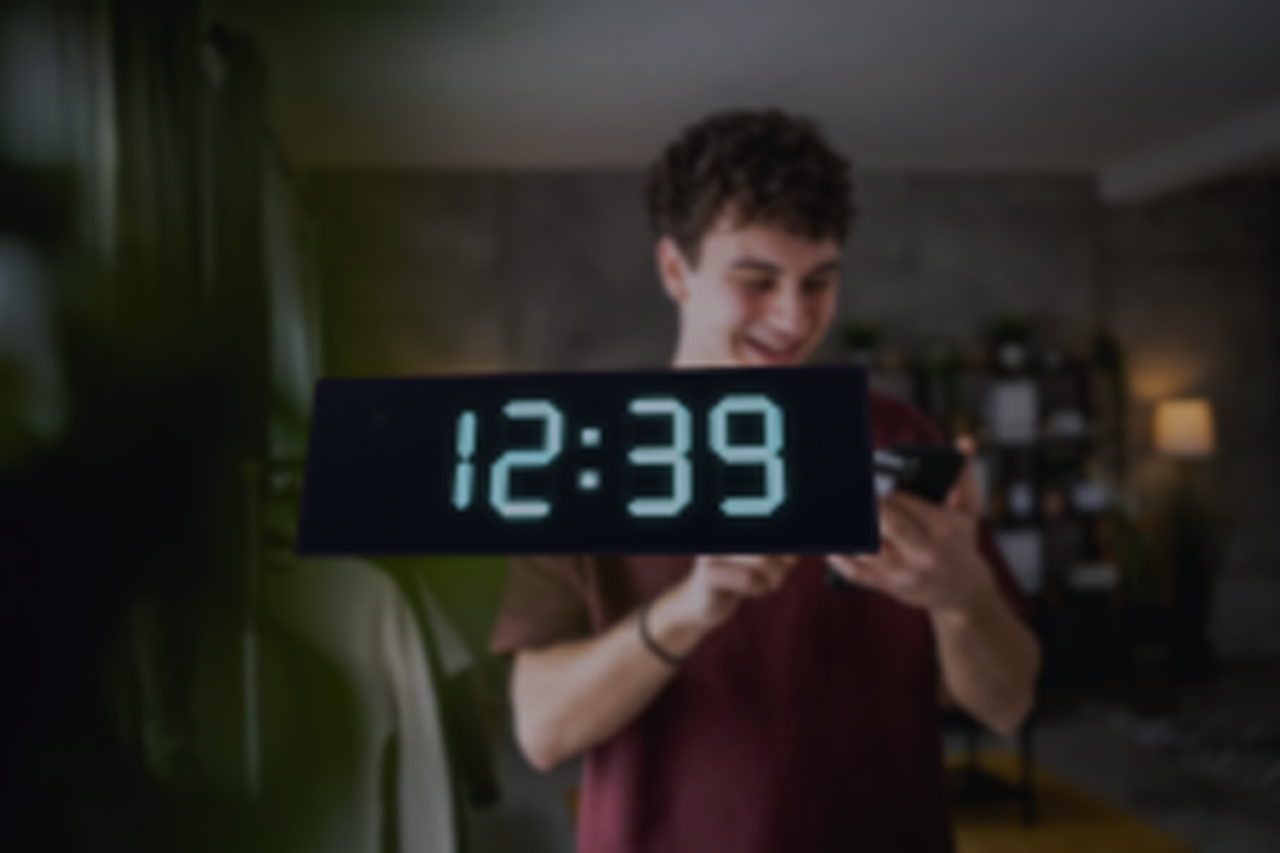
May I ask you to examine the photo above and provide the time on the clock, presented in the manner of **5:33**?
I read **12:39**
